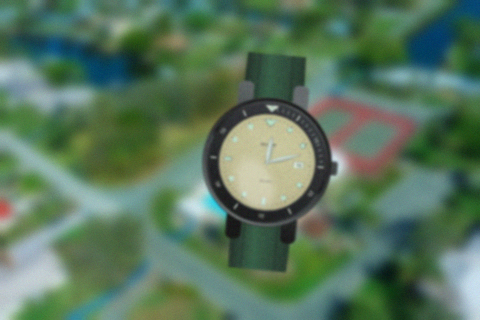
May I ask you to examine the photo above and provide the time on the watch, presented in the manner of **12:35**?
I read **12:12**
